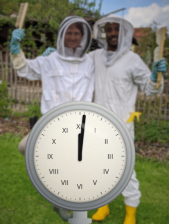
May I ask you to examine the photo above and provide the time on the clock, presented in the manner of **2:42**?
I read **12:01**
